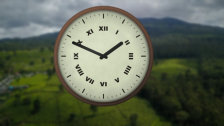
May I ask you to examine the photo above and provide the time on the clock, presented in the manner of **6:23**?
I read **1:49**
